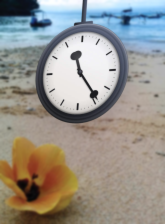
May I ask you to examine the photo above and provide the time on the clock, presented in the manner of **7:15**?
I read **11:24**
